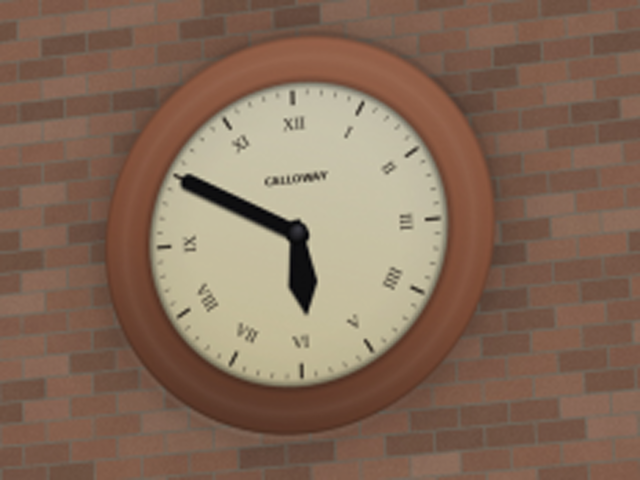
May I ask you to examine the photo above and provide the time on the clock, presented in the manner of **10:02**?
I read **5:50**
